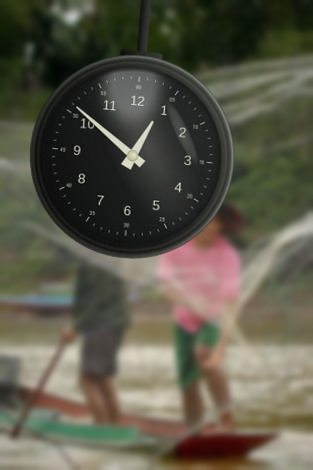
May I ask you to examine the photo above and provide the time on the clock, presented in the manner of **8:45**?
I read **12:51**
